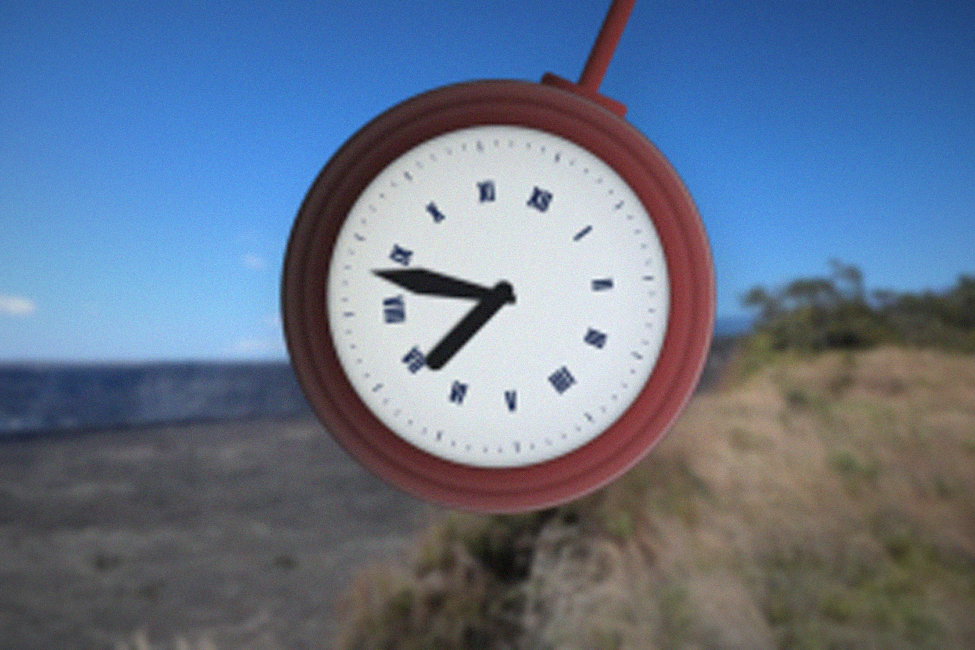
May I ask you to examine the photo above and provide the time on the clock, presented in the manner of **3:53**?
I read **6:43**
